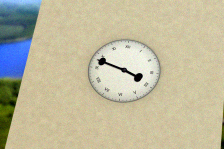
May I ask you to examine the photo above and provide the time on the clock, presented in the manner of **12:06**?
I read **3:48**
